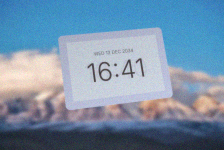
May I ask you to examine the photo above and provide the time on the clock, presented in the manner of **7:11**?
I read **16:41**
